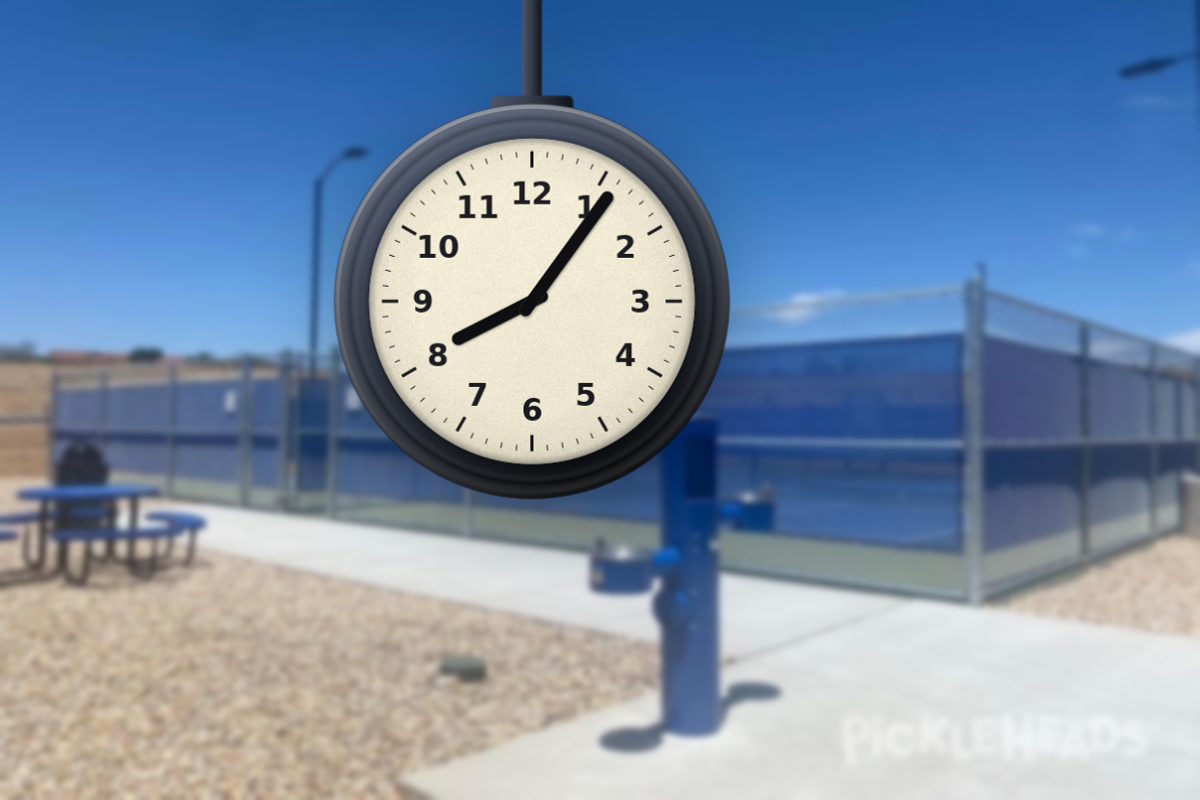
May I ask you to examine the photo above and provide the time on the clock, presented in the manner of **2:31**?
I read **8:06**
